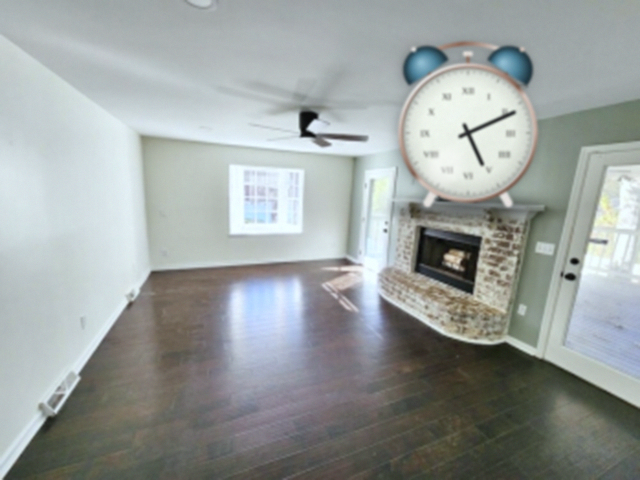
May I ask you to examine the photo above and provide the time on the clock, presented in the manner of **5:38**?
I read **5:11**
